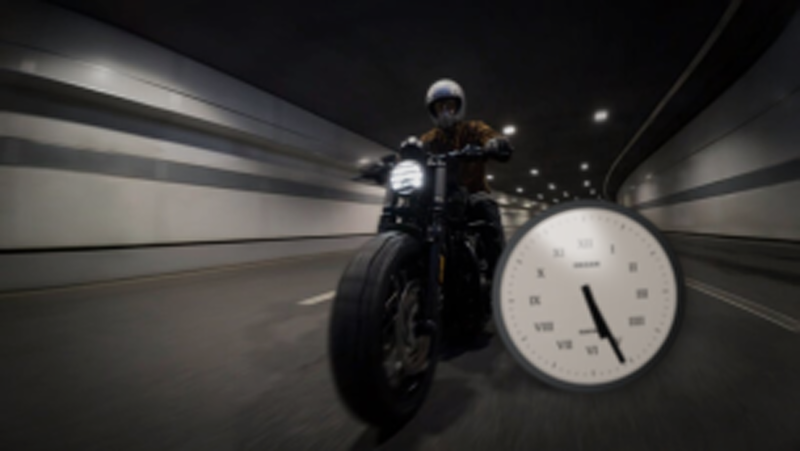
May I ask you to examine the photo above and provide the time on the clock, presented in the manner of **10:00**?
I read **5:26**
